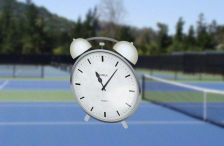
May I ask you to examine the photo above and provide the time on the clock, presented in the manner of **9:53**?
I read **11:06**
